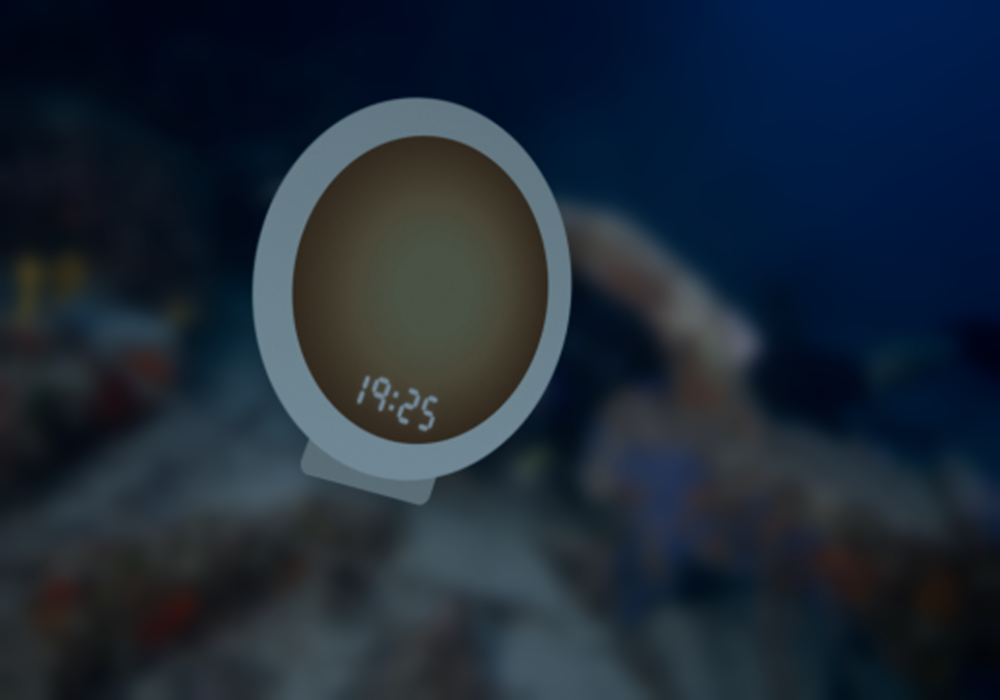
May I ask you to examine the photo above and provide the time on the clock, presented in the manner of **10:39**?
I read **19:25**
